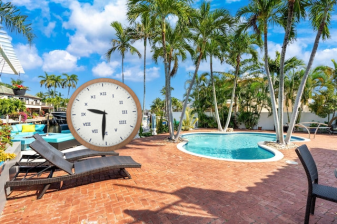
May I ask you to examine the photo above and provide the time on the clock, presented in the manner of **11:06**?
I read **9:31**
